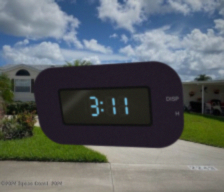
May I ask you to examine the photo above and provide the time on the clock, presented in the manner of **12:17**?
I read **3:11**
